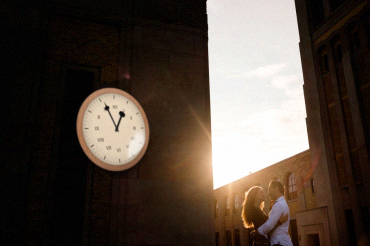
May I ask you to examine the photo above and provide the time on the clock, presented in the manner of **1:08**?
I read **12:56**
